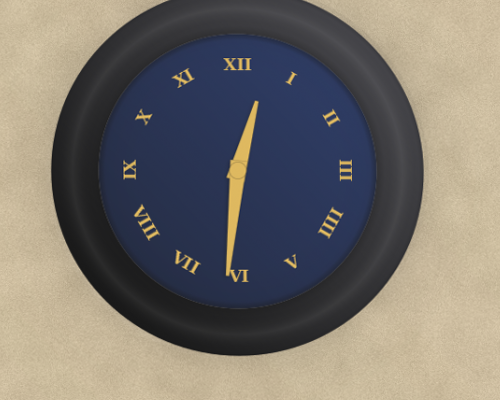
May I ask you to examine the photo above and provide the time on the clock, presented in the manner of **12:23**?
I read **12:31**
